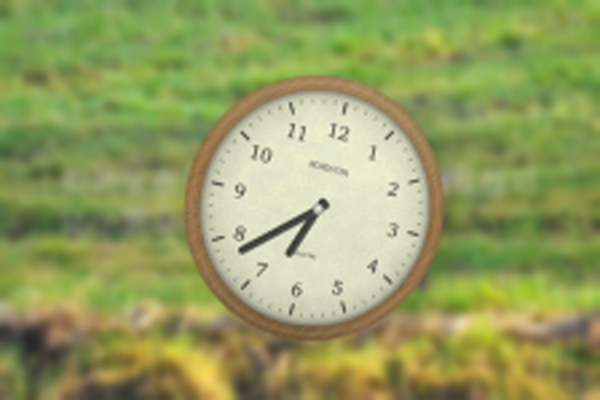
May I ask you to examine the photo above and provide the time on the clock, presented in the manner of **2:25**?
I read **6:38**
